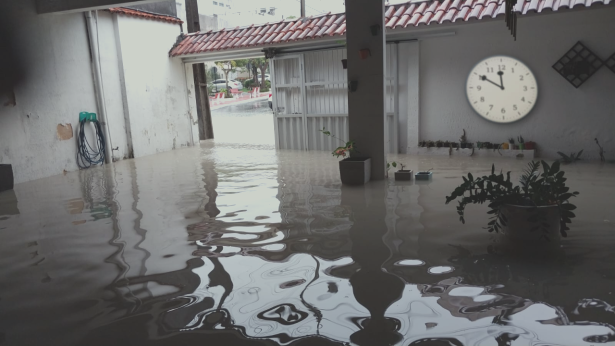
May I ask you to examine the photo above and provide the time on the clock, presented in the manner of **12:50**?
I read **11:50**
